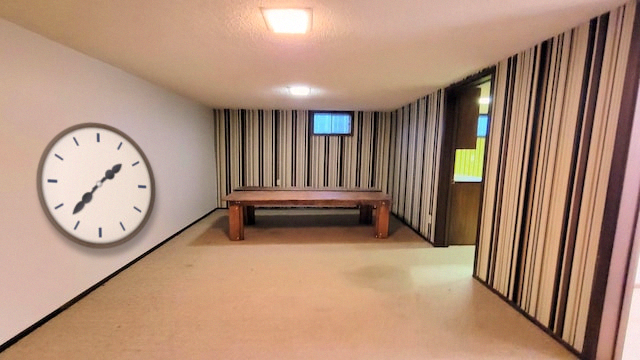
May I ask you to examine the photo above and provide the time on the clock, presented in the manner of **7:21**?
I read **1:37**
